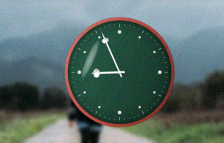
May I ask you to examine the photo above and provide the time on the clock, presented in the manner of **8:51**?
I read **8:56**
